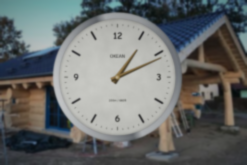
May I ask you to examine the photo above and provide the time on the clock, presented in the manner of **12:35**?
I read **1:11**
